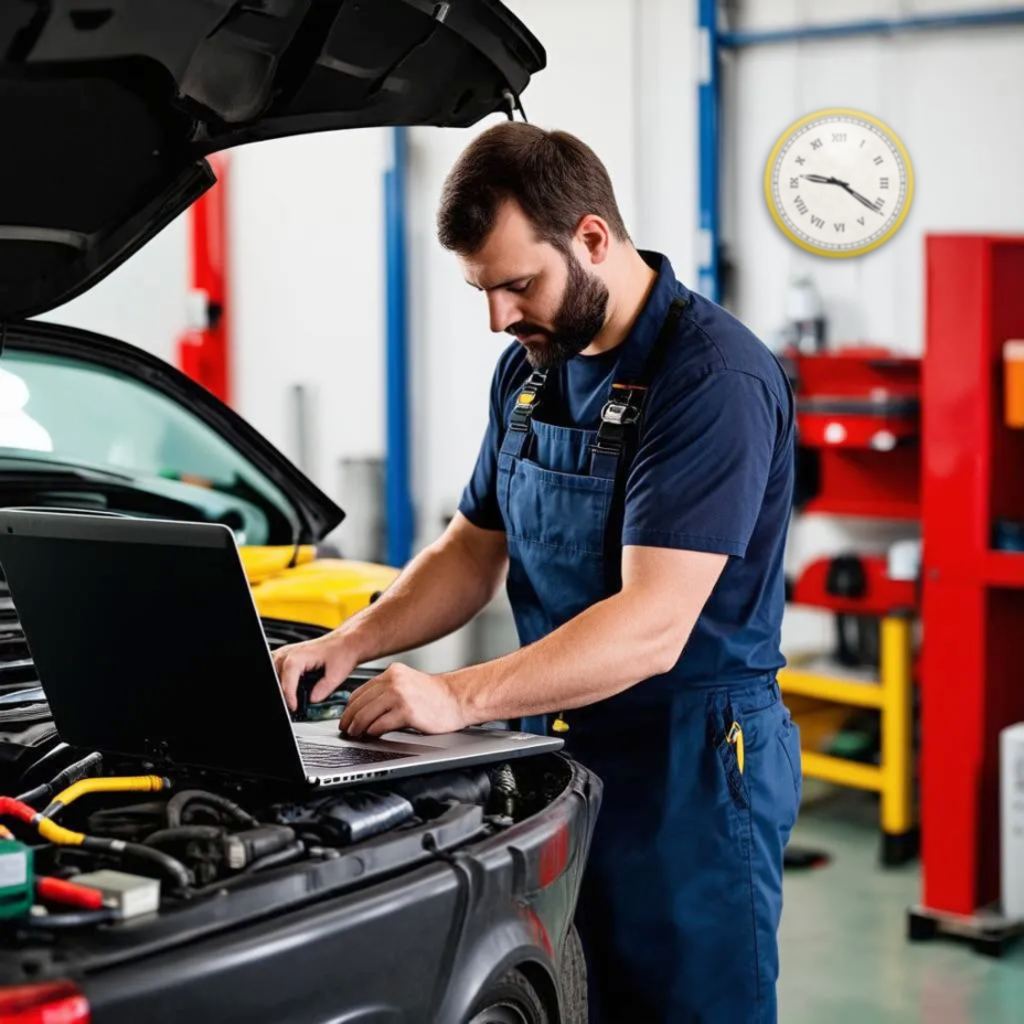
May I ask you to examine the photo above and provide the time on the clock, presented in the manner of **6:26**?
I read **9:21**
